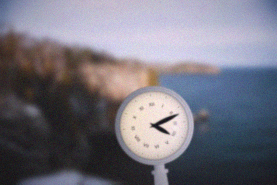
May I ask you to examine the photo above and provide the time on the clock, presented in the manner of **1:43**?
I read **4:12**
